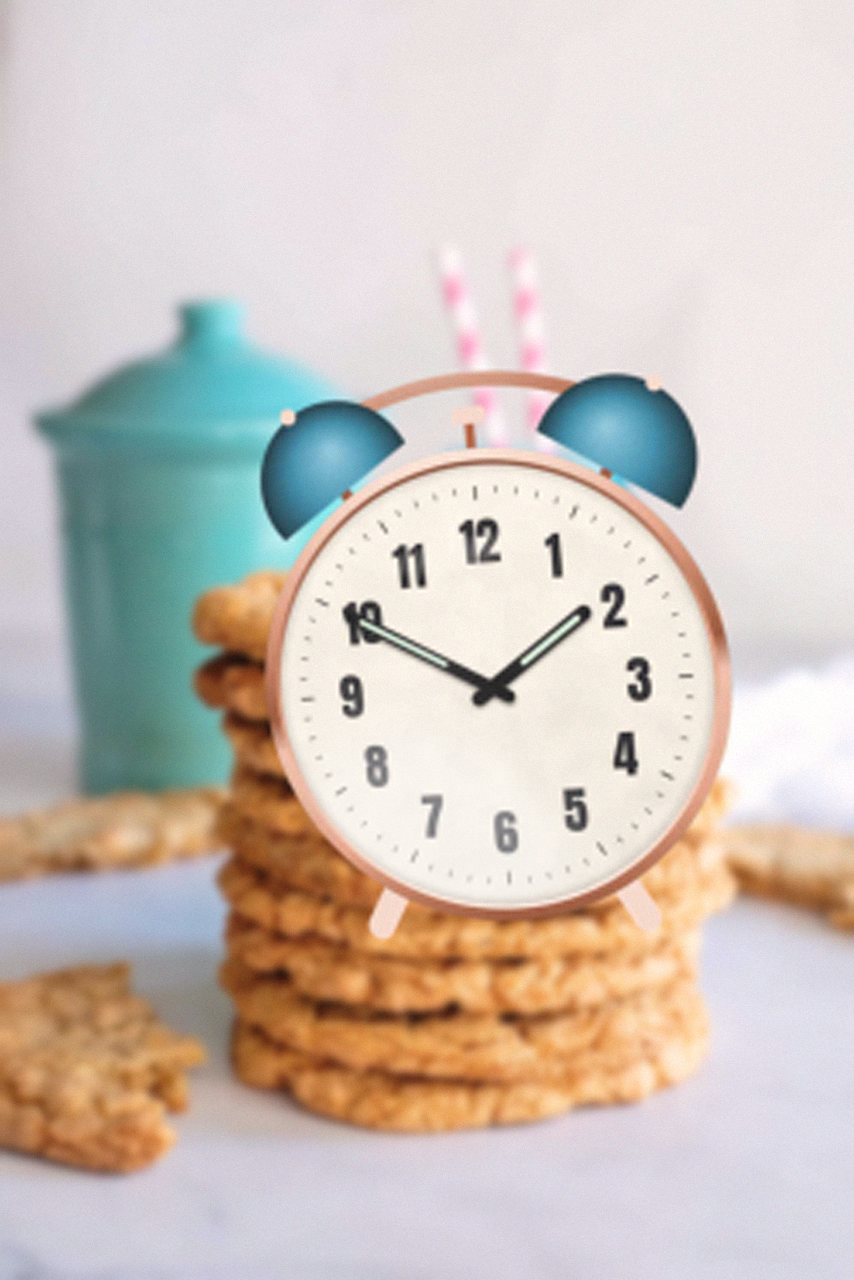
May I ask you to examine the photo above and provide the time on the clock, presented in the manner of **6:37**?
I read **1:50**
